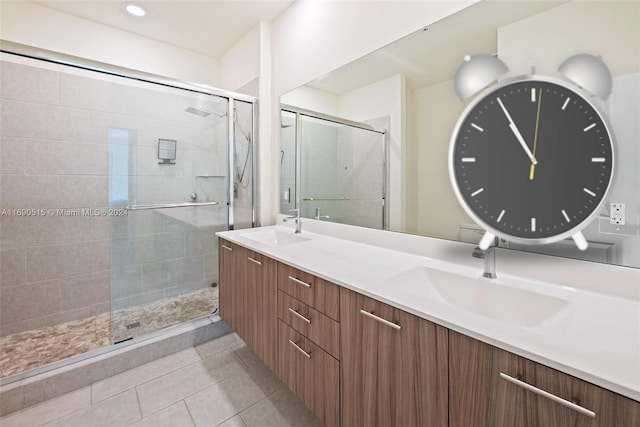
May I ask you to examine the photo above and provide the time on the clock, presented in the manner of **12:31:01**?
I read **10:55:01**
